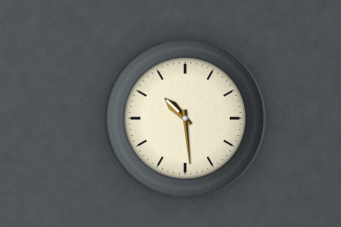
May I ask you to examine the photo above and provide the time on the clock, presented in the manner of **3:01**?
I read **10:29**
